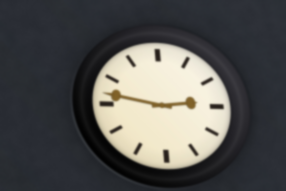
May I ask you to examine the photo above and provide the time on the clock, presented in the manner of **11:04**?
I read **2:47**
